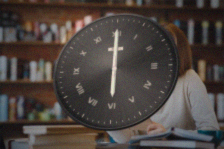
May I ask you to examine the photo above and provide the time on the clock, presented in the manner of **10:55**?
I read **6:00**
